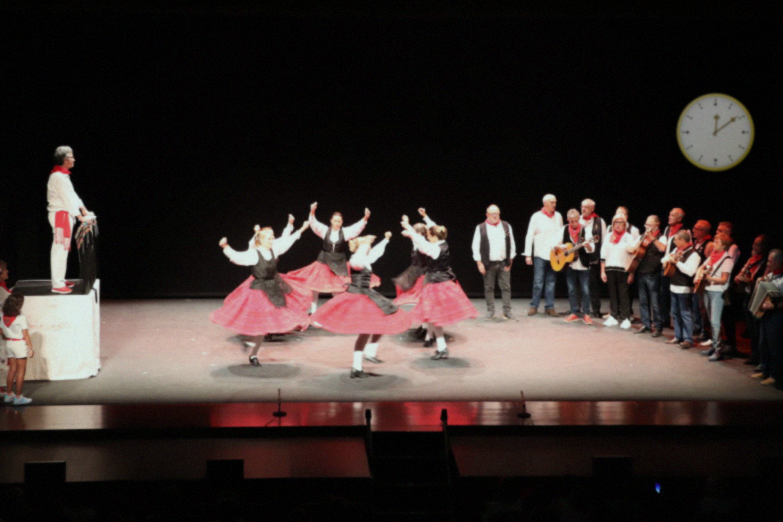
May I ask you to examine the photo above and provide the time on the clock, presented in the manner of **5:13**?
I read **12:09**
